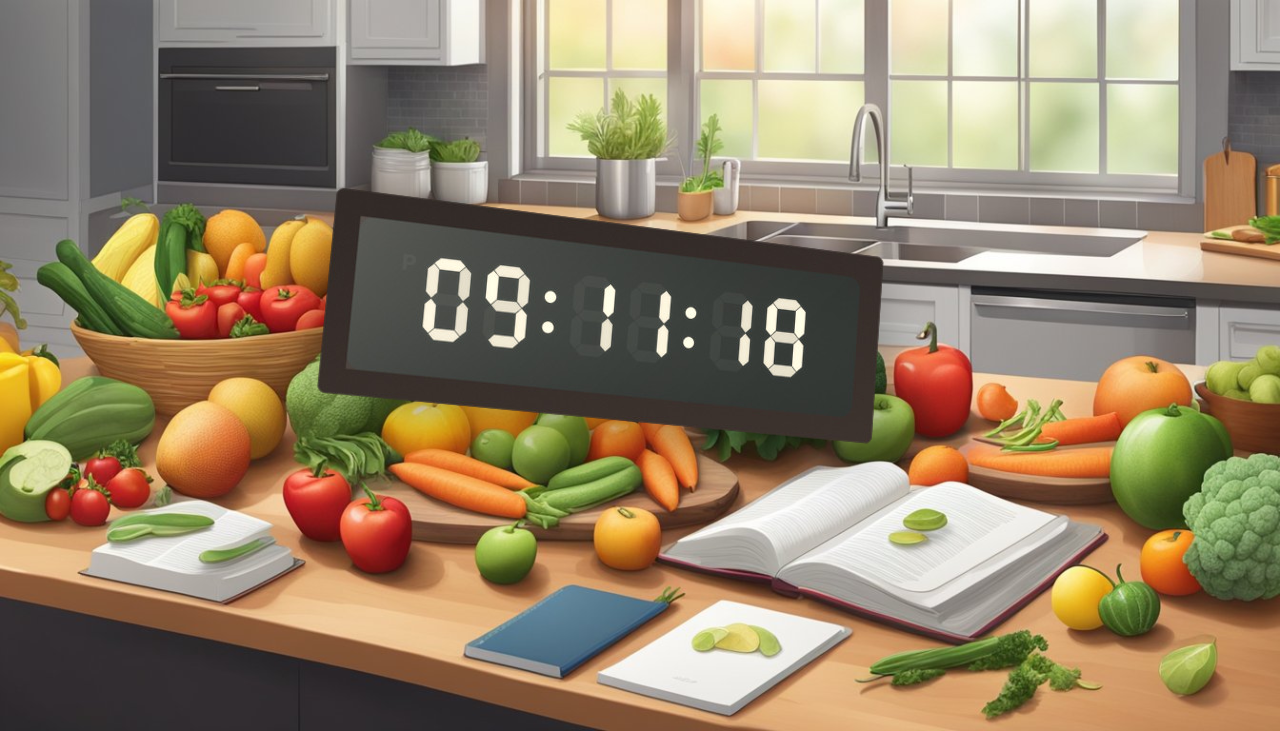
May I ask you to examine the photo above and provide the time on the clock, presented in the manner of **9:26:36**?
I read **9:11:18**
